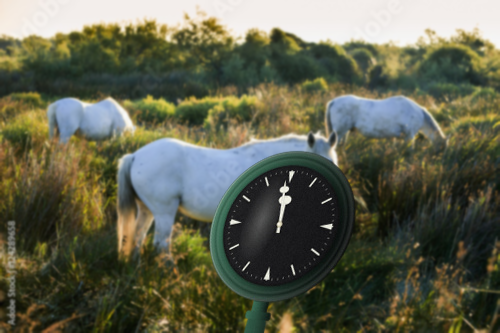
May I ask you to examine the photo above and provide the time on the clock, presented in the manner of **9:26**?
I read **11:59**
